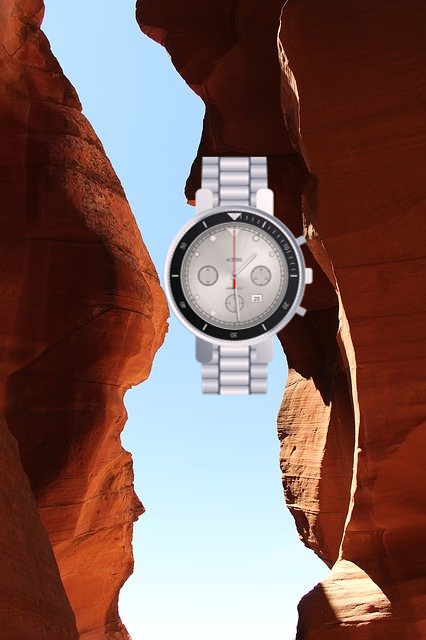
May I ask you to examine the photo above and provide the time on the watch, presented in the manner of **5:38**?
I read **1:29**
